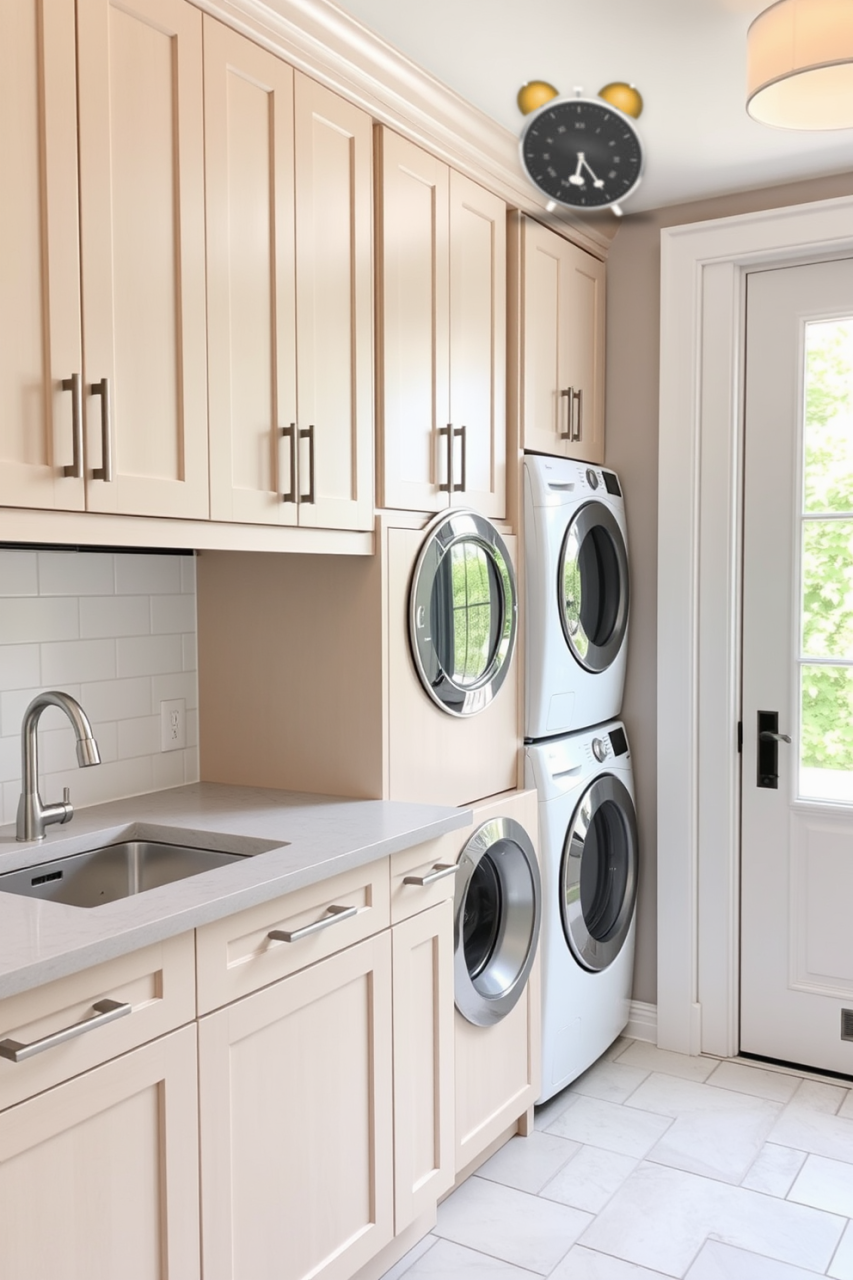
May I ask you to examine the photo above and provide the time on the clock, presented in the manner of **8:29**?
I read **6:25**
